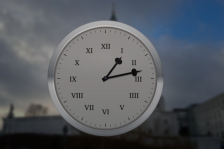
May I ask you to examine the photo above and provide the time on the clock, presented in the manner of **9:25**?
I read **1:13**
